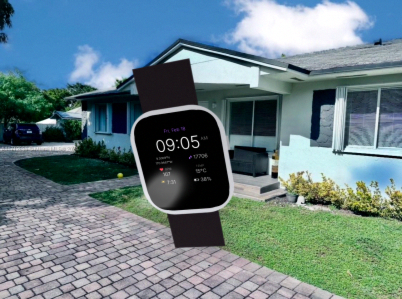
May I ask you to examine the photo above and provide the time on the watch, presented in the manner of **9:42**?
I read **9:05**
